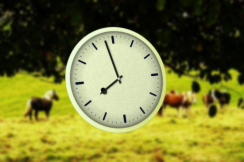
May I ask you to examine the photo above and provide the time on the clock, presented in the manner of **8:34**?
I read **7:58**
